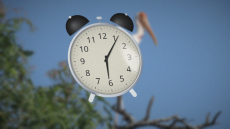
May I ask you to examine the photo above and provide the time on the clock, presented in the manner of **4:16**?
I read **6:06**
